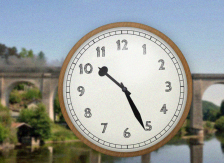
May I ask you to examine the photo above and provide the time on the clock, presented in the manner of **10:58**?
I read **10:26**
